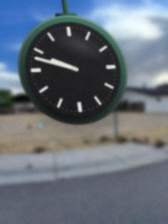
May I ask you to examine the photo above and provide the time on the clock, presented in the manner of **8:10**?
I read **9:48**
